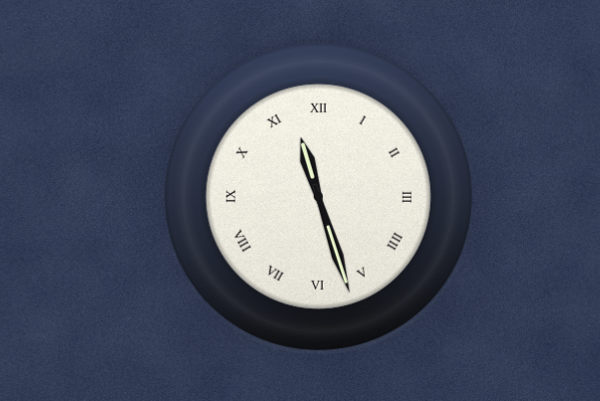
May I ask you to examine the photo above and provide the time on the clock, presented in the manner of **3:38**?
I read **11:27**
